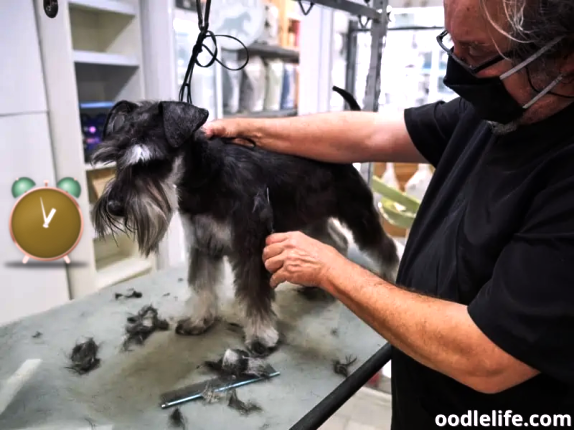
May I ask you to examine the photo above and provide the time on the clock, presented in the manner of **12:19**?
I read **12:58**
